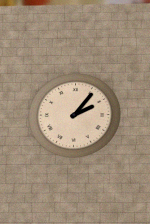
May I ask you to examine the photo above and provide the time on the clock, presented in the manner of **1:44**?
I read **2:06**
